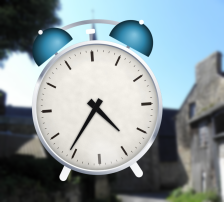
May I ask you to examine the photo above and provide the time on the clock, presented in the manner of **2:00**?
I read **4:36**
